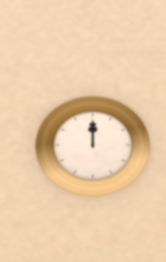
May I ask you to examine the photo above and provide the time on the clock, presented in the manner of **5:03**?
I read **12:00**
